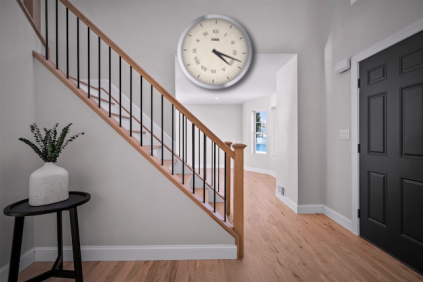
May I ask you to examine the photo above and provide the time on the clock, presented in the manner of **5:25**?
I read **4:18**
